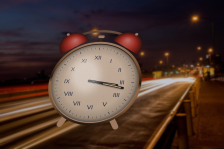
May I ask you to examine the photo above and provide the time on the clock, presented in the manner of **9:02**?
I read **3:17**
